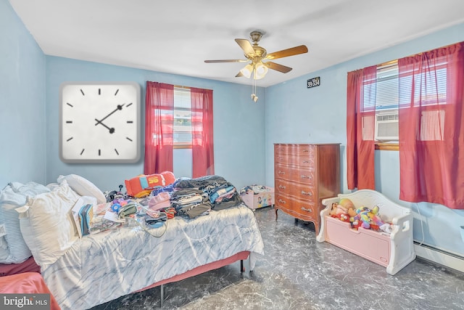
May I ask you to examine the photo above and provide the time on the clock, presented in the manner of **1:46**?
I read **4:09**
